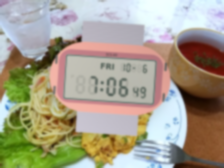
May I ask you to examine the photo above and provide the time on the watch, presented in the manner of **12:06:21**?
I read **7:06:49**
